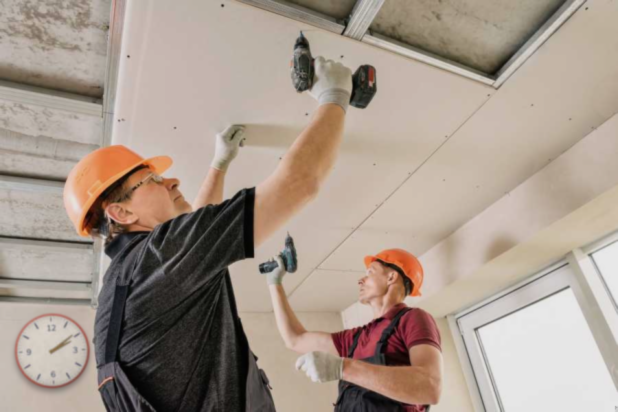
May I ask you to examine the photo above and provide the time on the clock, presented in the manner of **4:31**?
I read **2:09**
